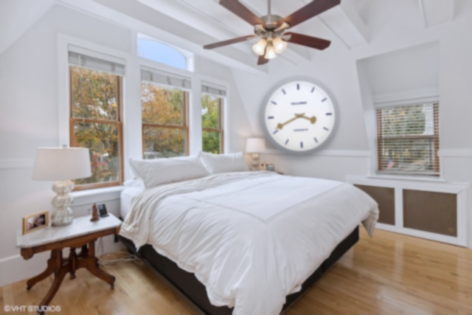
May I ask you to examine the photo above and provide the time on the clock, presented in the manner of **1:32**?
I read **3:41**
